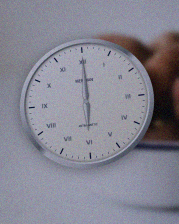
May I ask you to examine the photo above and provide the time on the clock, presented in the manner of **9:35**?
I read **6:00**
